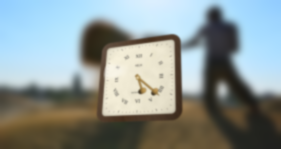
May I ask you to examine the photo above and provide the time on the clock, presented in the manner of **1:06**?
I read **5:22**
